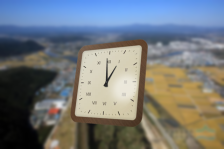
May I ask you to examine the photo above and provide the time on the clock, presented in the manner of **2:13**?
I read **12:59**
